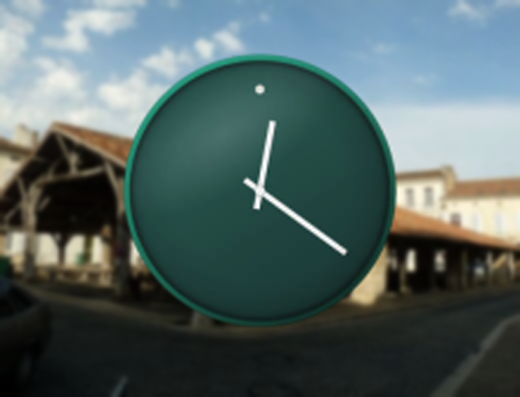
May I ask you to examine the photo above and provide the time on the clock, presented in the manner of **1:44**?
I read **12:21**
